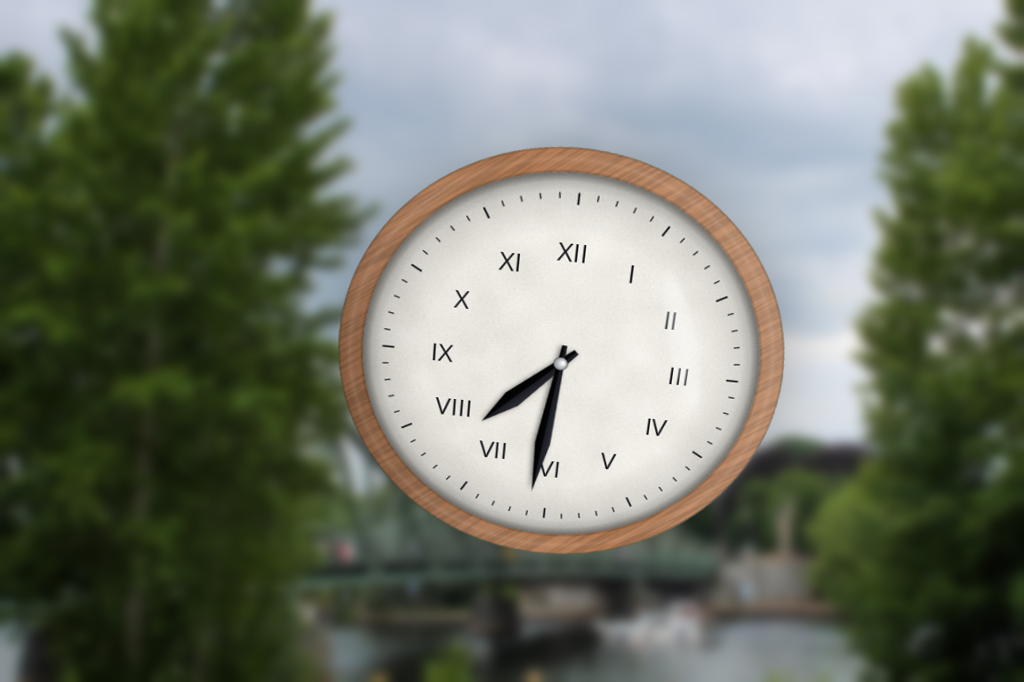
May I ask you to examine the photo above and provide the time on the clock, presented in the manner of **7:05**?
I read **7:31**
